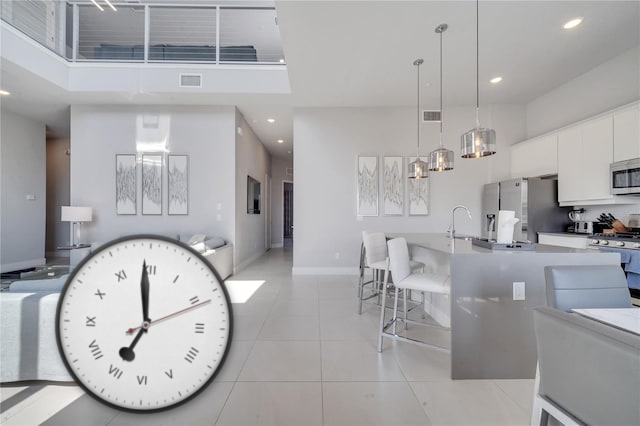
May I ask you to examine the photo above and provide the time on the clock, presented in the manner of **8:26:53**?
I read **6:59:11**
